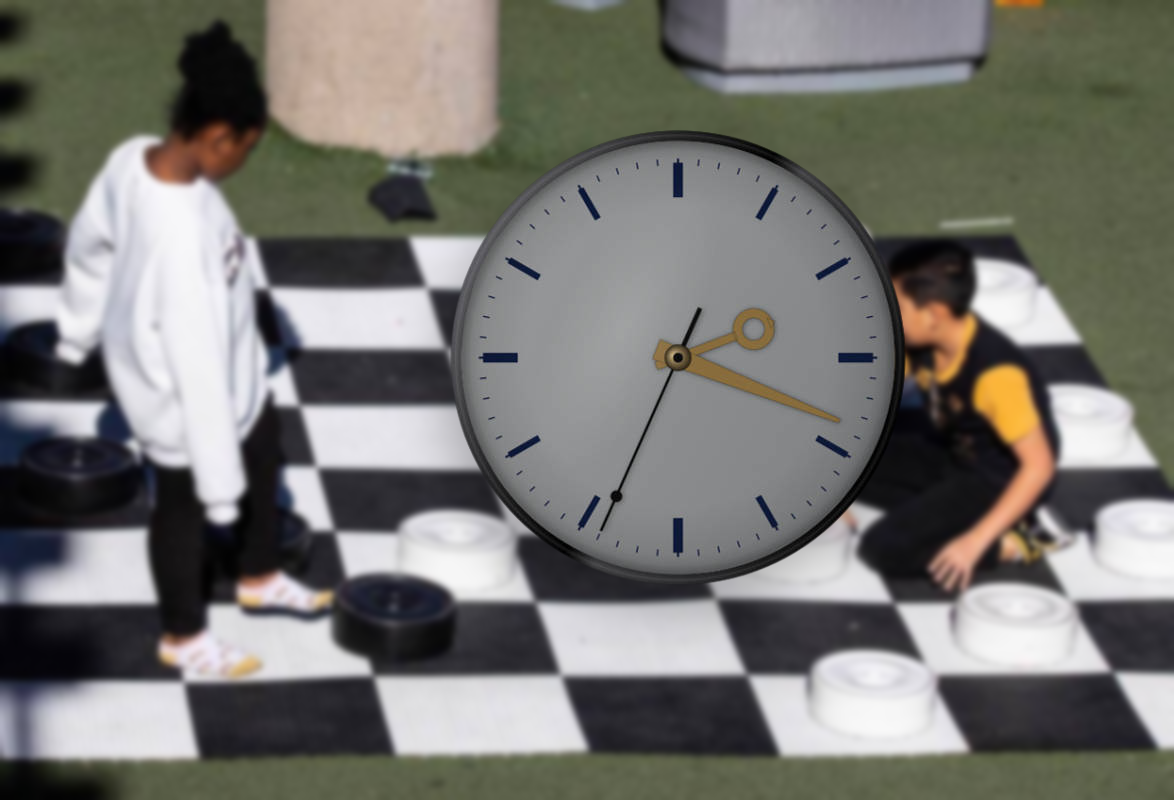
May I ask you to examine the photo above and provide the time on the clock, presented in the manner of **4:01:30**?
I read **2:18:34**
